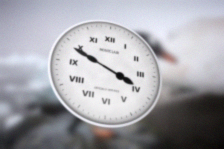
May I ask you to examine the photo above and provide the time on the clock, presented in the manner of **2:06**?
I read **3:49**
